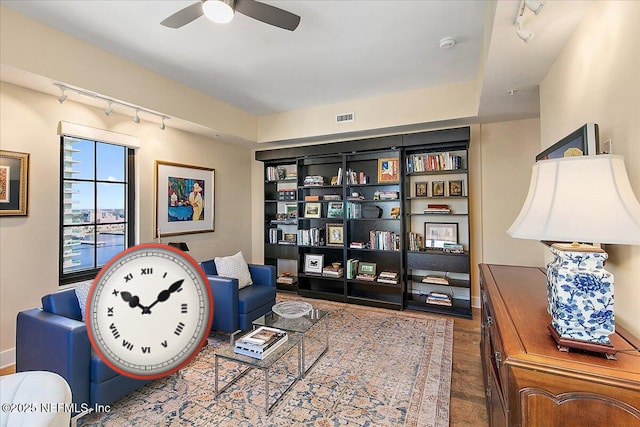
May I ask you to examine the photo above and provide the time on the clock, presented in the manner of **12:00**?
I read **10:09**
